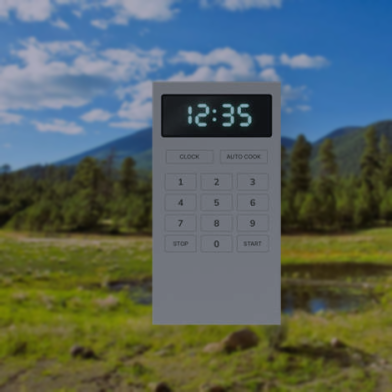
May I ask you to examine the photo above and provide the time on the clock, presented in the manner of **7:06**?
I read **12:35**
